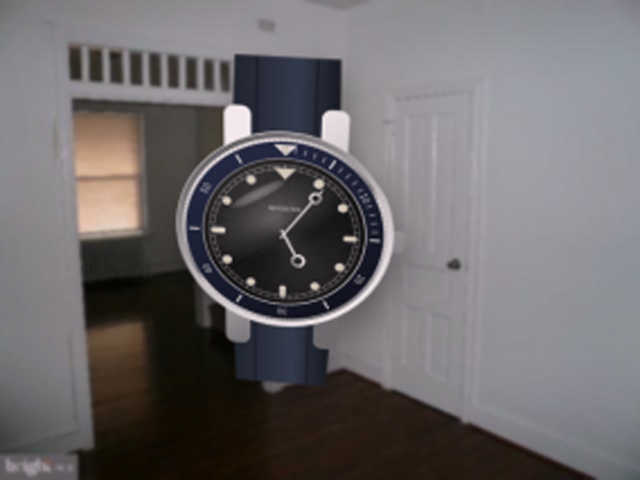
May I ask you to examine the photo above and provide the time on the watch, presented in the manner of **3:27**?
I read **5:06**
